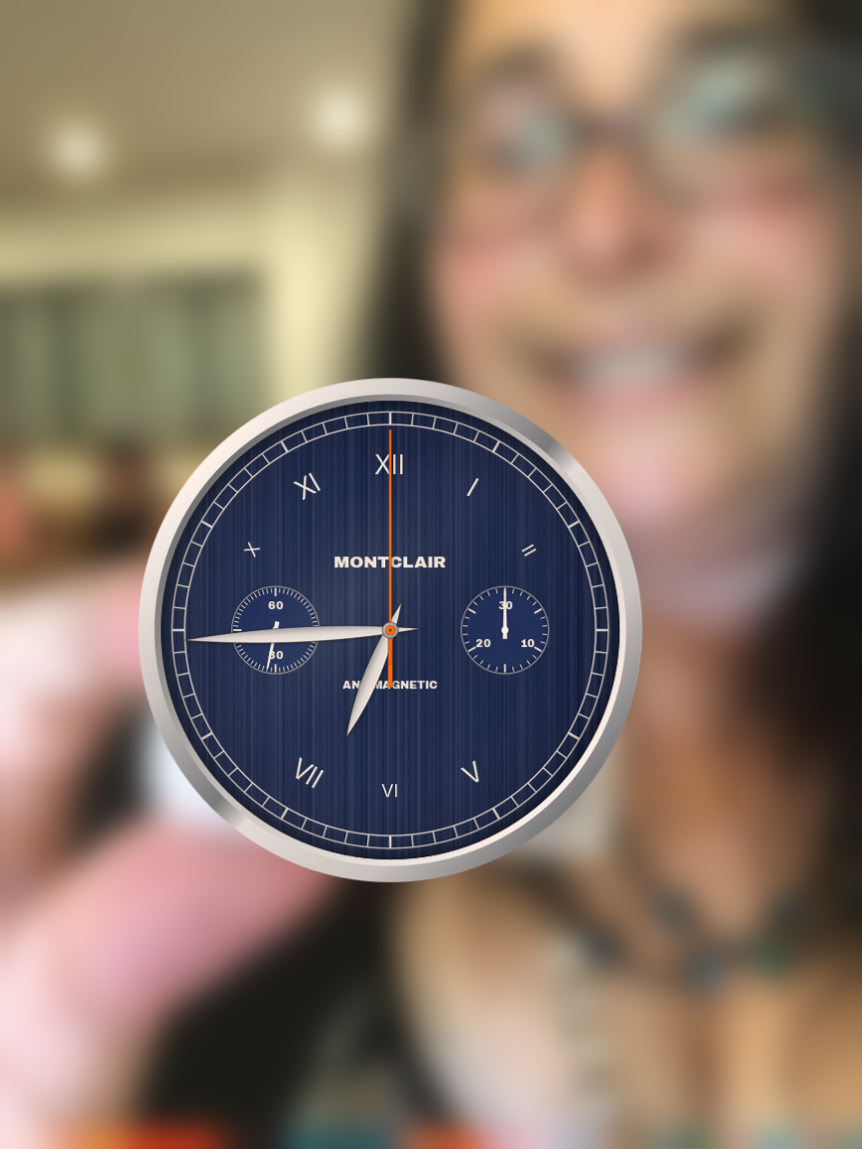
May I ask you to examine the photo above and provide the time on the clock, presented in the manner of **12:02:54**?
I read **6:44:32**
